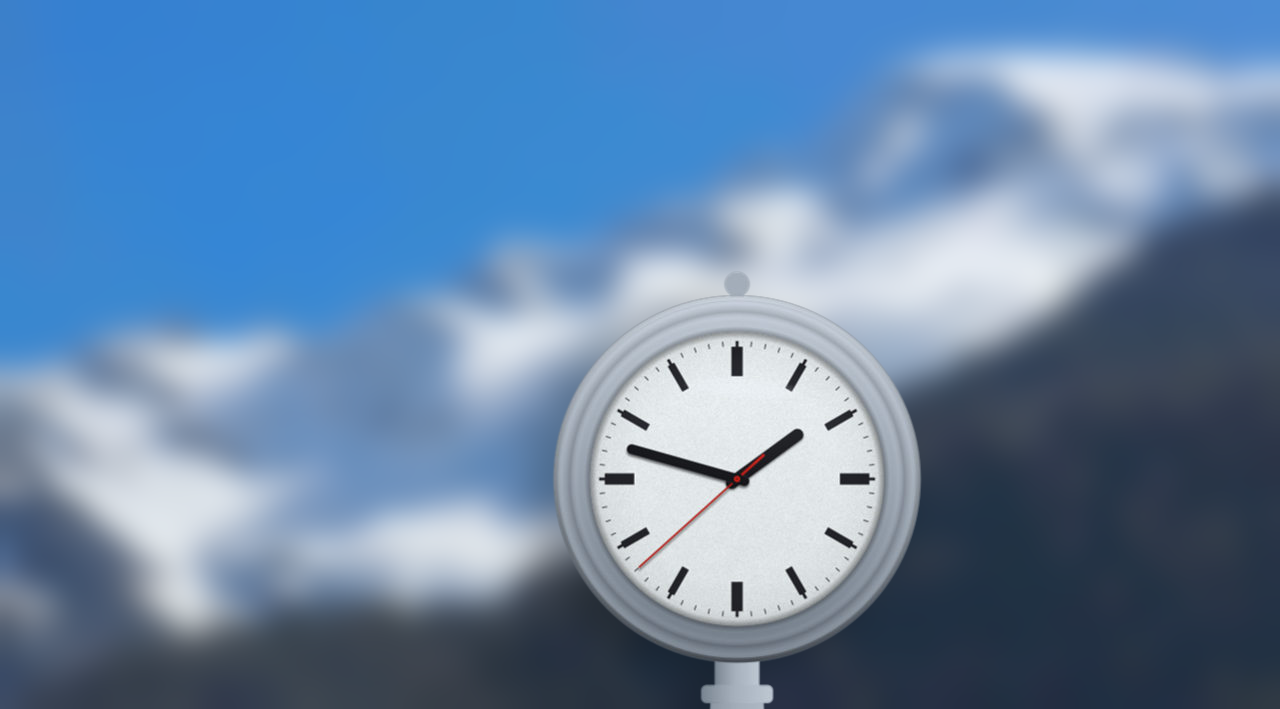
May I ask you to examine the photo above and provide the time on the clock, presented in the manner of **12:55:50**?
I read **1:47:38**
